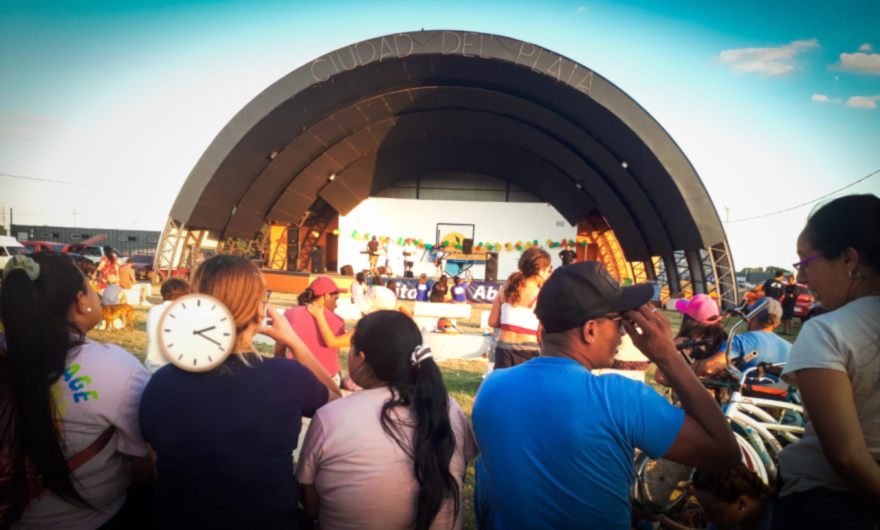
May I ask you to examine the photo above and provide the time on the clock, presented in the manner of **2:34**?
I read **2:19**
